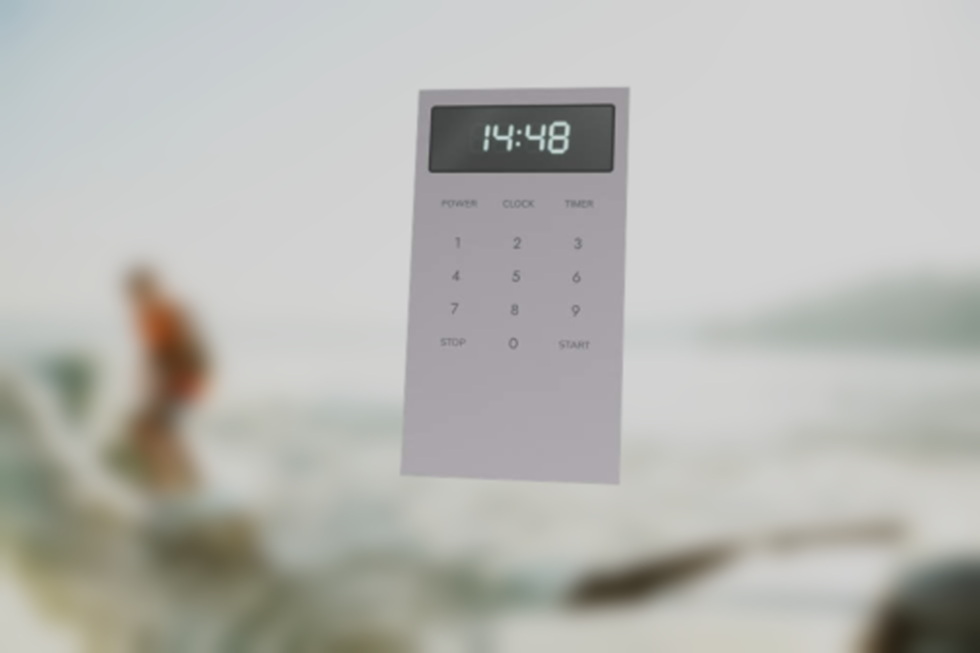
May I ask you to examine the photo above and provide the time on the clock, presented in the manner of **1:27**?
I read **14:48**
